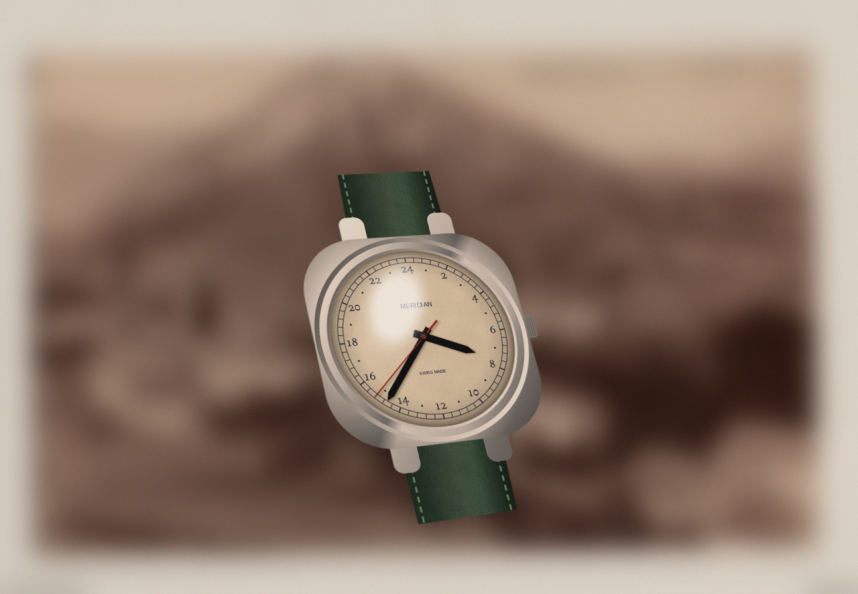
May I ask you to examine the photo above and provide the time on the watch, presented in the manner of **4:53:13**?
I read **7:36:38**
